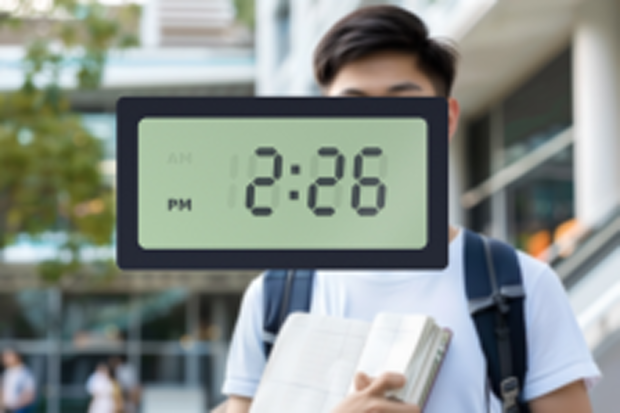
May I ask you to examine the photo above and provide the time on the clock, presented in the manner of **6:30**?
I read **2:26**
